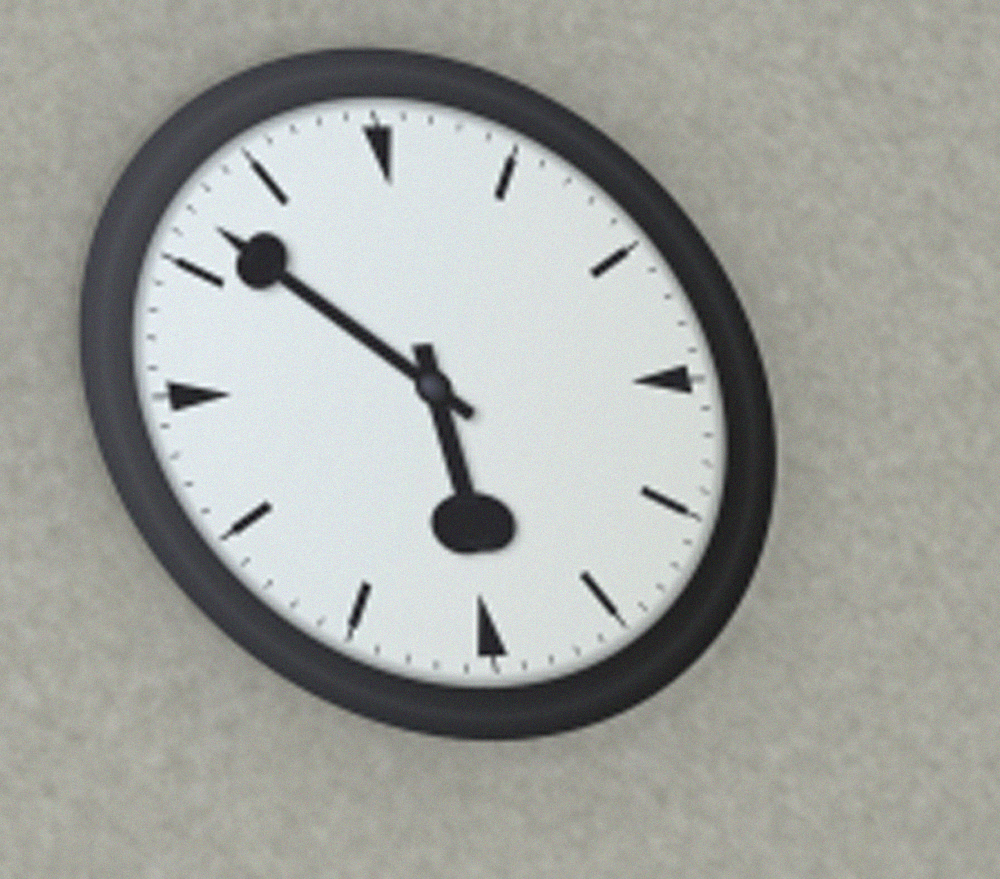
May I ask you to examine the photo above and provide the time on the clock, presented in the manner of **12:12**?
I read **5:52**
